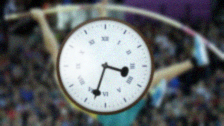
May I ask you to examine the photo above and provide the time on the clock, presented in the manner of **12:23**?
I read **3:33**
